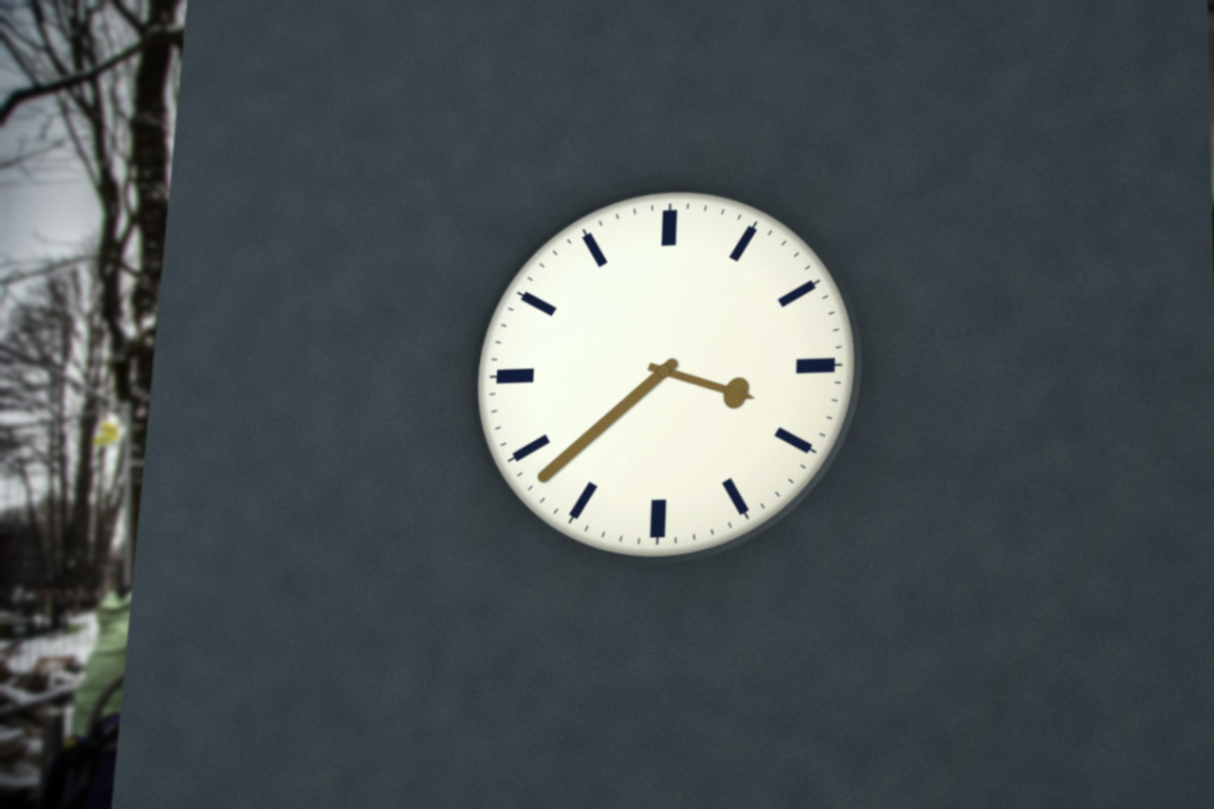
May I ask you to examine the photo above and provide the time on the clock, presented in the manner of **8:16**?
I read **3:38**
